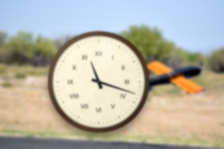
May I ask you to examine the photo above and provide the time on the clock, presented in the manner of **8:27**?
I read **11:18**
